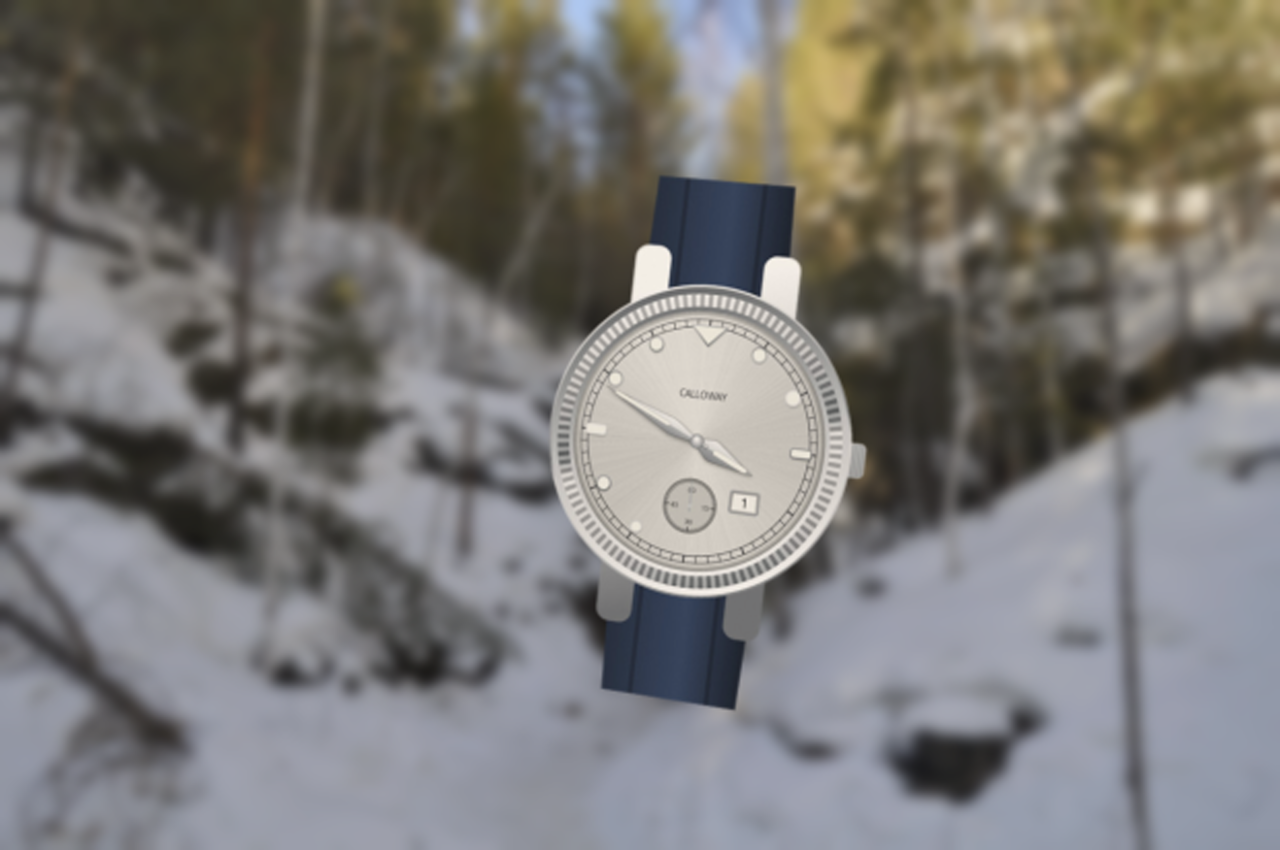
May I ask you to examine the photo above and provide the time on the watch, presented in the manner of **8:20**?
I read **3:49**
